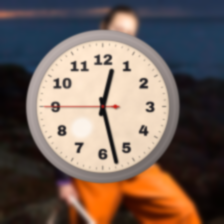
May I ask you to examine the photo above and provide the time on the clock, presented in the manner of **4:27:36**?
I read **12:27:45**
